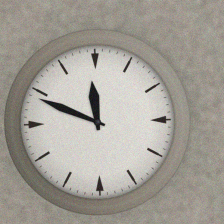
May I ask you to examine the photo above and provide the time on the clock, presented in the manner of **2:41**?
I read **11:49**
